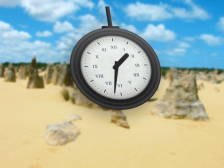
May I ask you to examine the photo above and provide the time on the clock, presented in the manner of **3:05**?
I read **1:32**
